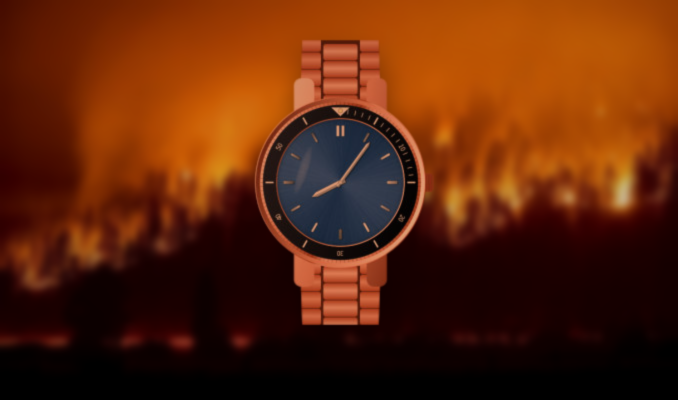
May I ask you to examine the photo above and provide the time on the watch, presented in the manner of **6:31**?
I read **8:06**
